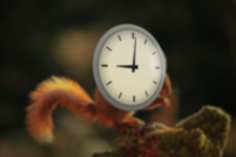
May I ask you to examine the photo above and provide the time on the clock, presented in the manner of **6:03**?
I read **9:01**
